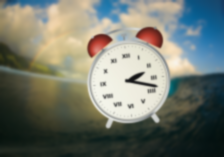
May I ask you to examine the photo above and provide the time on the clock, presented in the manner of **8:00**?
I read **2:18**
